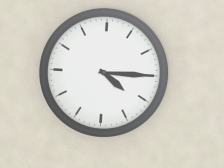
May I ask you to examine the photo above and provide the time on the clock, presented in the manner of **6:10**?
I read **4:15**
